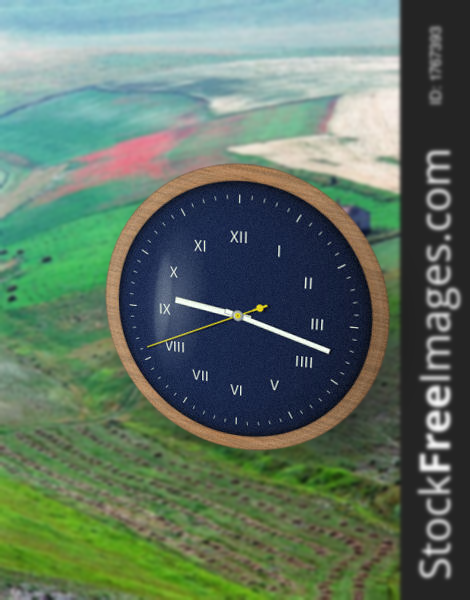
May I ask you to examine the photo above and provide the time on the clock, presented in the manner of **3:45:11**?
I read **9:17:41**
